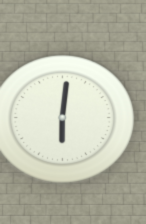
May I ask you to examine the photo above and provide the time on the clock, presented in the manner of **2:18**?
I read **6:01**
